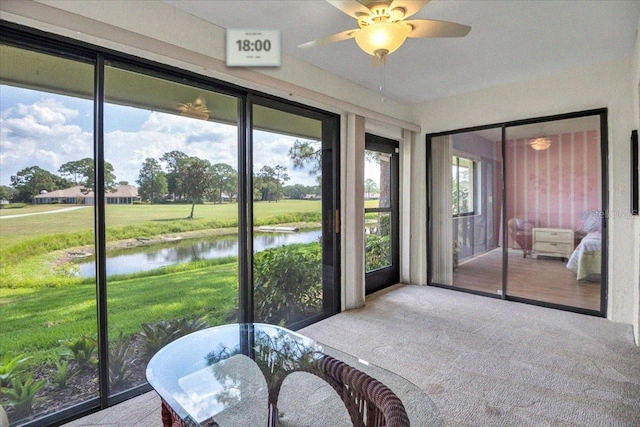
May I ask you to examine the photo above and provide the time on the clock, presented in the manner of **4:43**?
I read **18:00**
